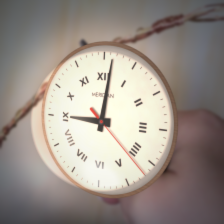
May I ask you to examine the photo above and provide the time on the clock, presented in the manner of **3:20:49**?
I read **9:01:22**
